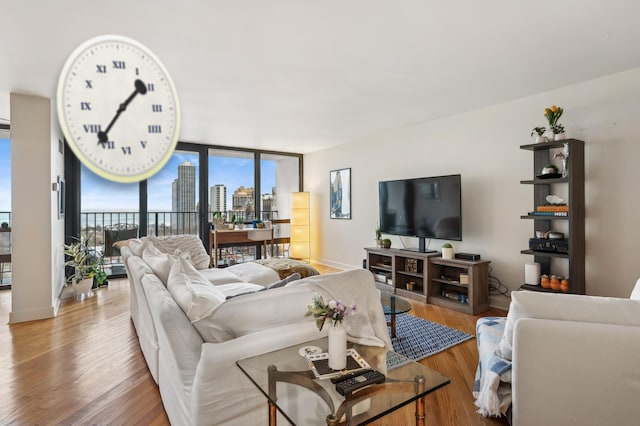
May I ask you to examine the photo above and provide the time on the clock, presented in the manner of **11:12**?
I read **1:37**
